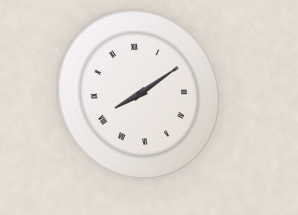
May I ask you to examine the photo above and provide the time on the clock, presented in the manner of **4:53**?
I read **8:10**
